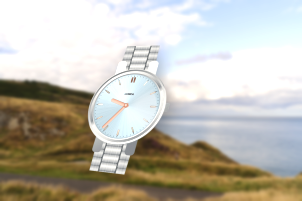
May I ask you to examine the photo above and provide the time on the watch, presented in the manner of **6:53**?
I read **9:36**
